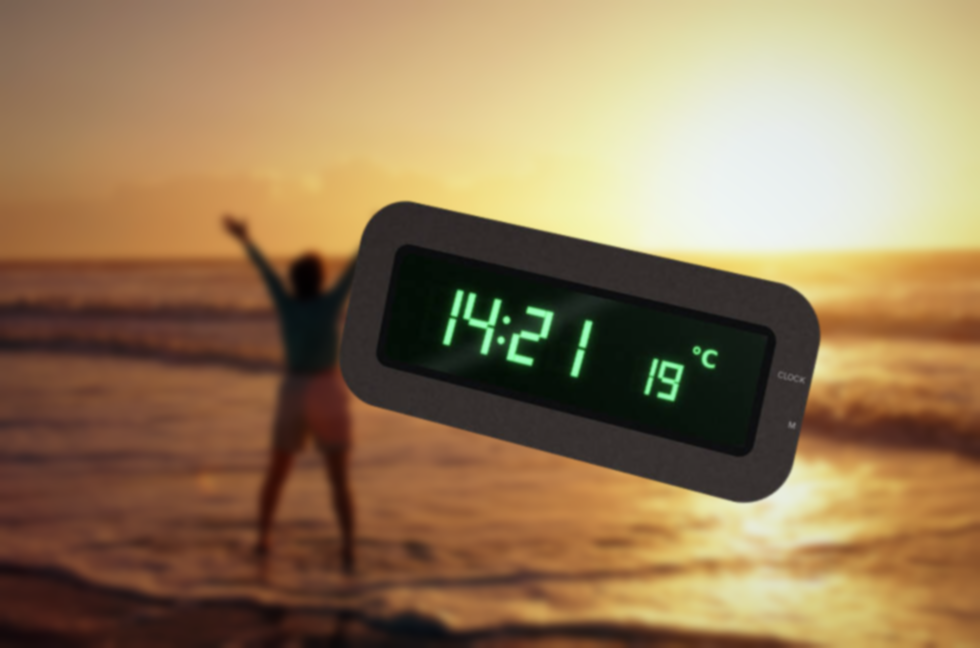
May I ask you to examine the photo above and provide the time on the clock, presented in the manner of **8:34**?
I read **14:21**
